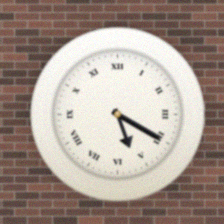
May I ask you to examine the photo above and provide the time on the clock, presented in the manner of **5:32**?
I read **5:20**
